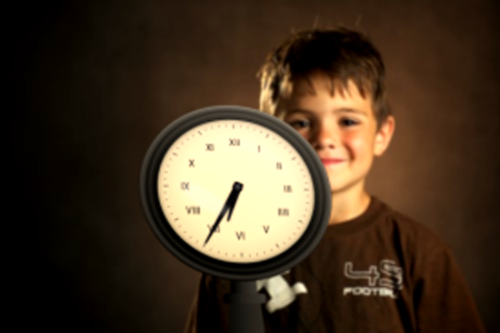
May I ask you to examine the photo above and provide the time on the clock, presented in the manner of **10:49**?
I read **6:35**
